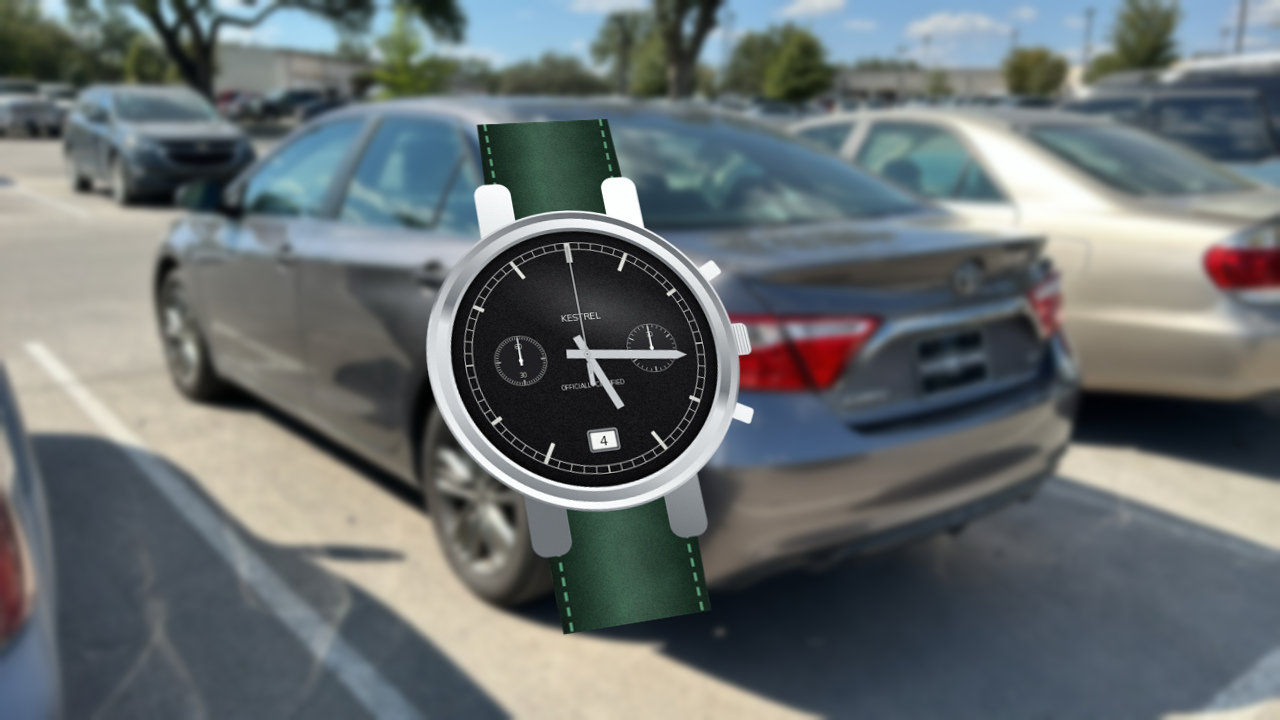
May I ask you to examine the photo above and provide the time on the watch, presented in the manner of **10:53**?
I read **5:16**
